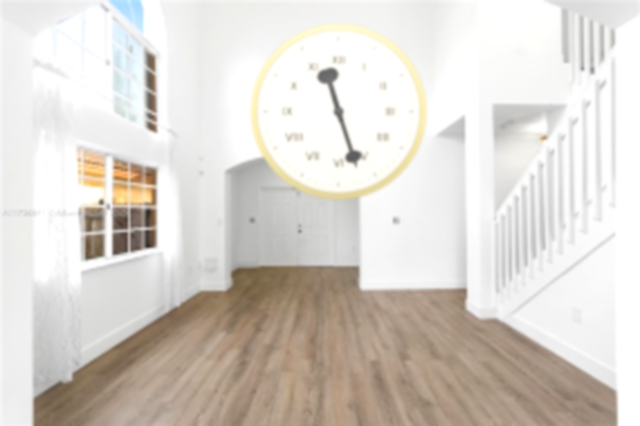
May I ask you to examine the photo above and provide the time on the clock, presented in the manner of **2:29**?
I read **11:27**
